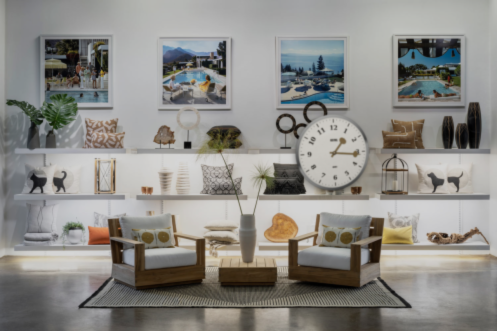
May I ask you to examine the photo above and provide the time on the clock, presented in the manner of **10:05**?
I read **1:16**
